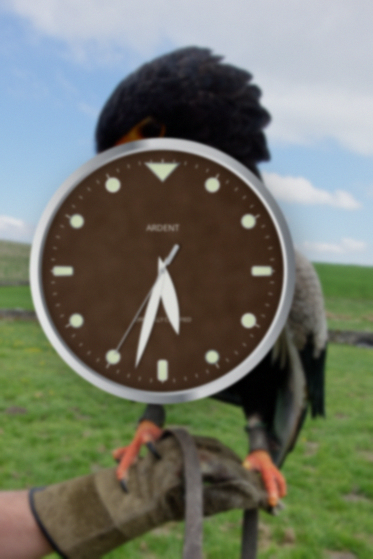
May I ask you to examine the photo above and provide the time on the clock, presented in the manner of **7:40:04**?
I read **5:32:35**
